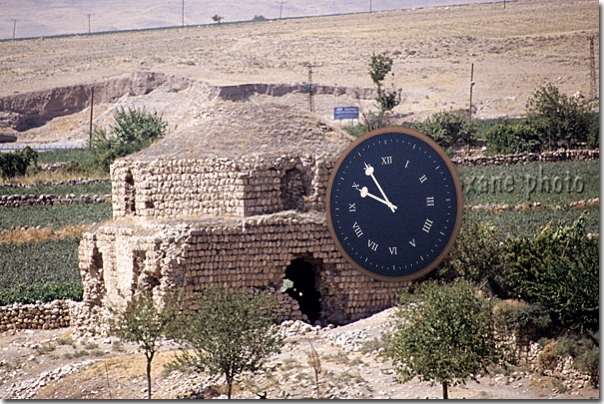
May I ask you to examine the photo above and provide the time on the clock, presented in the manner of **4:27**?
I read **9:55**
